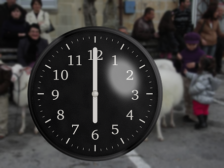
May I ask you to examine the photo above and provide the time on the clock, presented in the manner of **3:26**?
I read **6:00**
